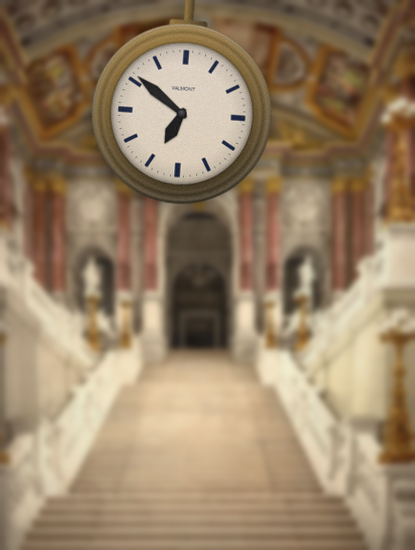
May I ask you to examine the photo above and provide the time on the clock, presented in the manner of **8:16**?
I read **6:51**
